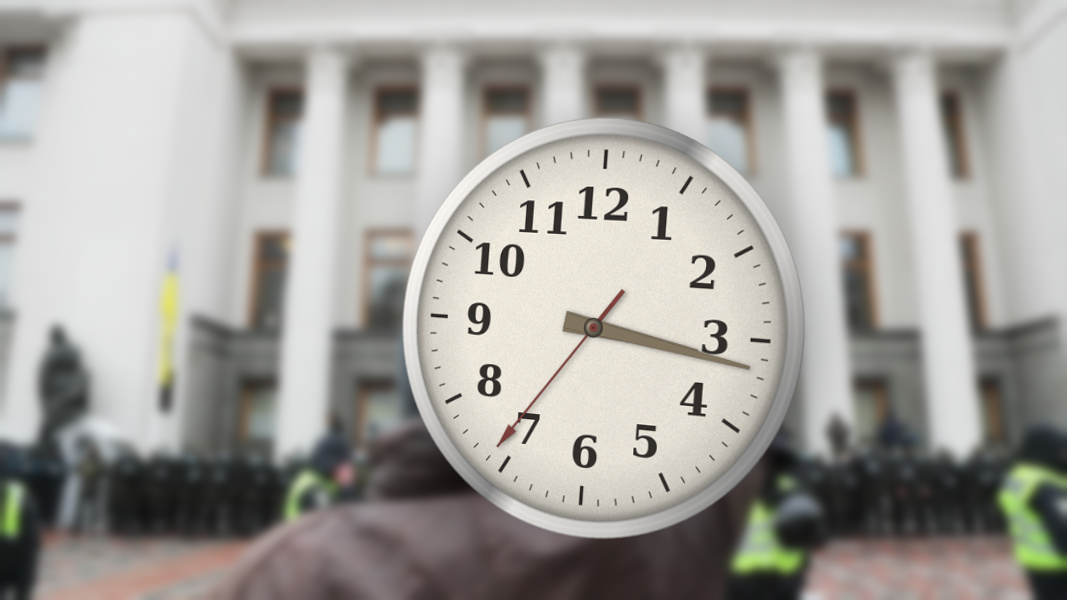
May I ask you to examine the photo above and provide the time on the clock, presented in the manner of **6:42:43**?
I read **3:16:36**
